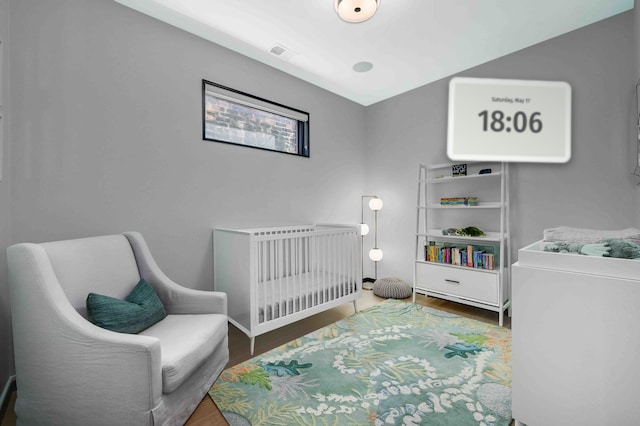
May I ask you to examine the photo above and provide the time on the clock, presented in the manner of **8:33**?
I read **18:06**
